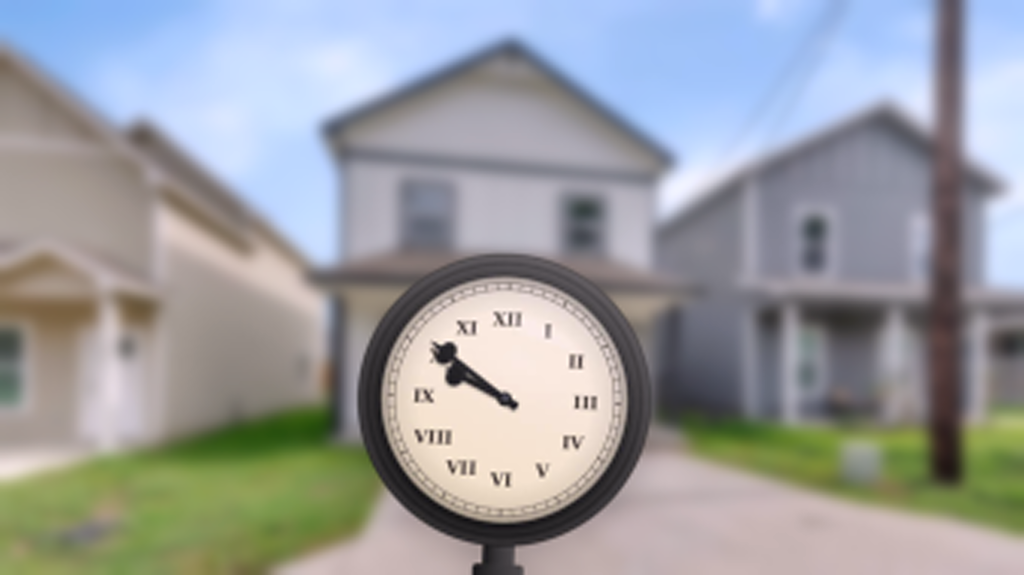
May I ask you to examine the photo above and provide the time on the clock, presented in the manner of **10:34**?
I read **9:51**
